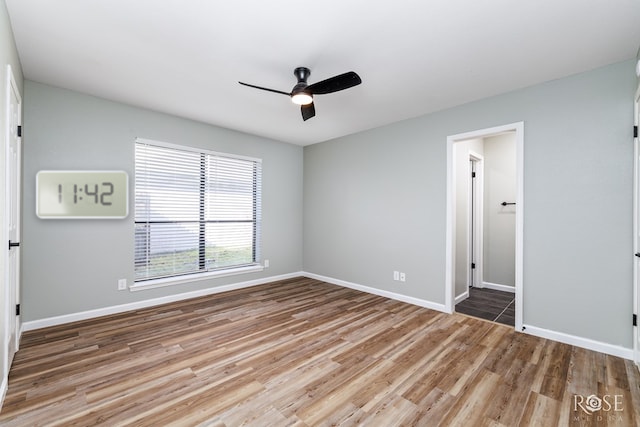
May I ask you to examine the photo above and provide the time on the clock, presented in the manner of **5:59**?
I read **11:42**
